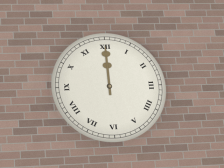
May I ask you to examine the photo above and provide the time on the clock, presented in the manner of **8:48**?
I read **12:00**
